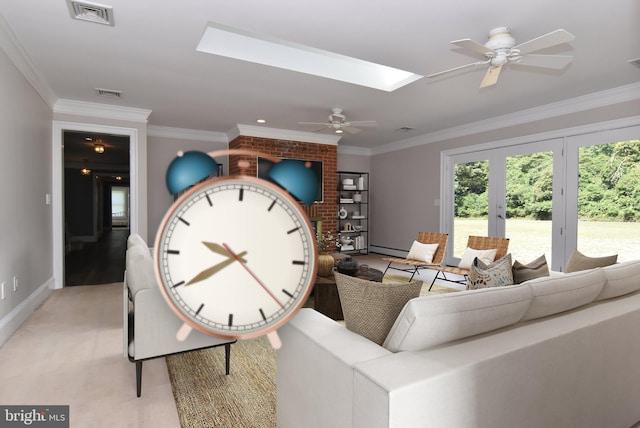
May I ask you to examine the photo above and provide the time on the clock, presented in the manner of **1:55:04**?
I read **9:39:22**
